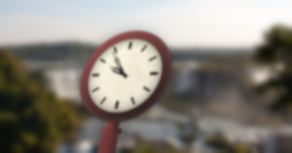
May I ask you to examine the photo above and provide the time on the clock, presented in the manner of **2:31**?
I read **9:54**
